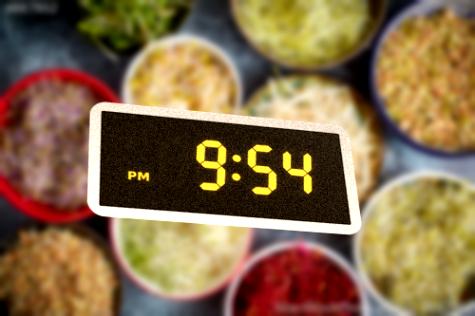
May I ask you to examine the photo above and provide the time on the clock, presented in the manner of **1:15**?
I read **9:54**
